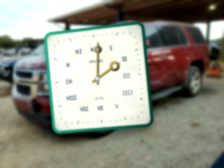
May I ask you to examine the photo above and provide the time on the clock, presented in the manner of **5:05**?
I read **2:01**
